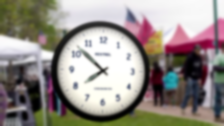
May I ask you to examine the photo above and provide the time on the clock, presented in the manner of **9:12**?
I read **7:52**
